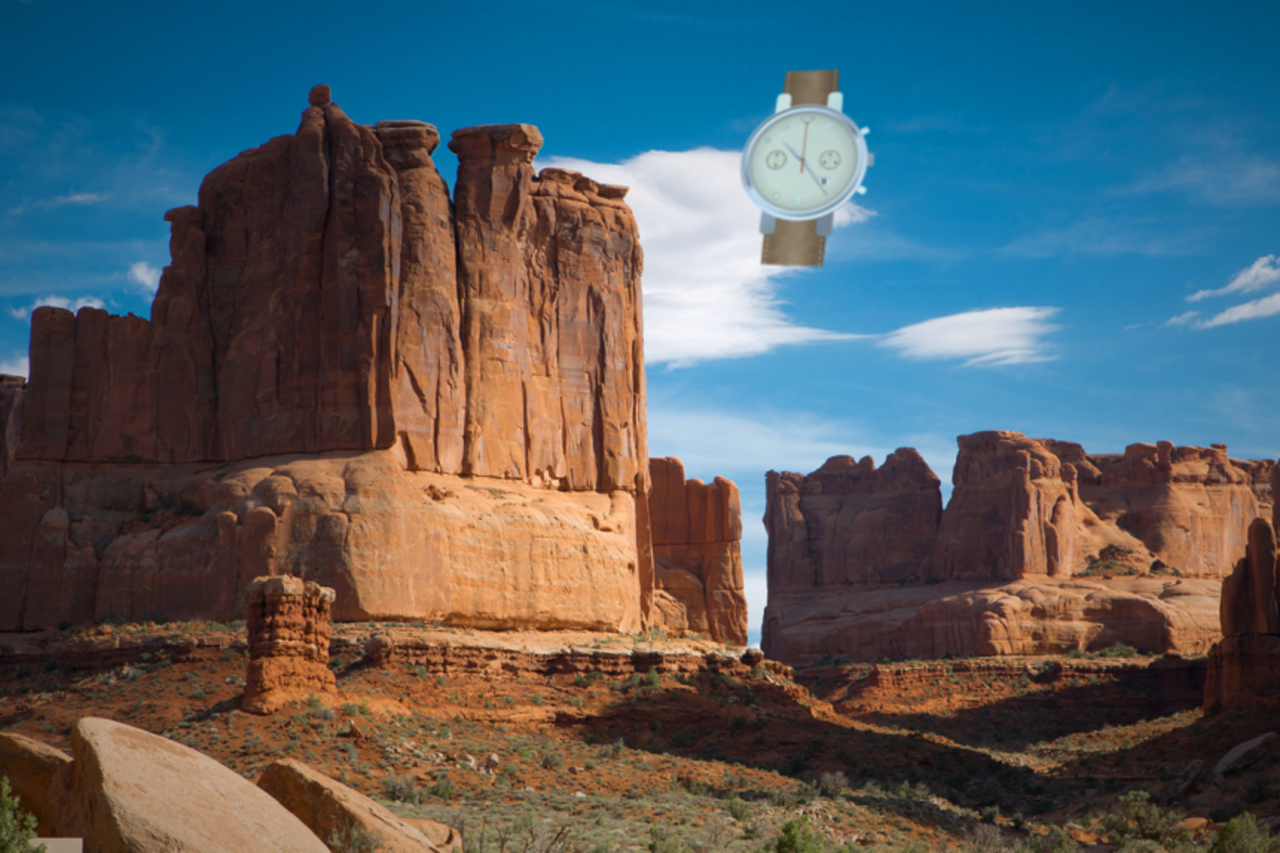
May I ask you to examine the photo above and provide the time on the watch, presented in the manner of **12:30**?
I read **10:24**
